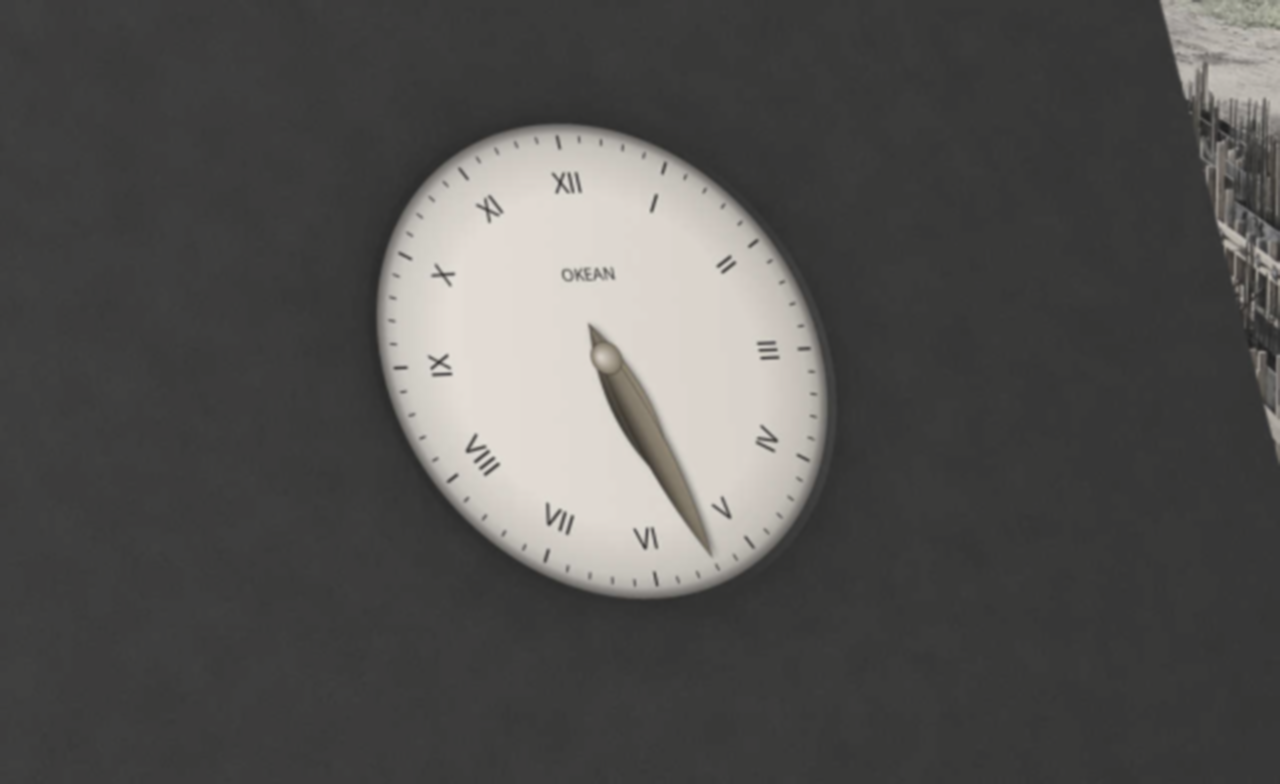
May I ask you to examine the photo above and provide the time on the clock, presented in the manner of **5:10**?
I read **5:27**
